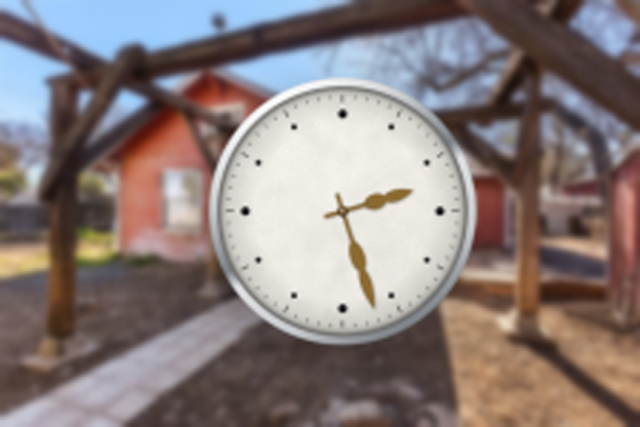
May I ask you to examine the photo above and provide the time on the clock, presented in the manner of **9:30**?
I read **2:27**
